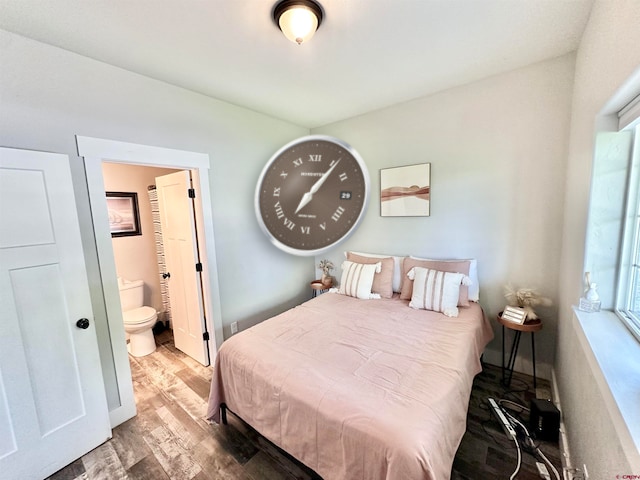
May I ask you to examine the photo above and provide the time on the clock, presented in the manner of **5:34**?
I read **7:06**
